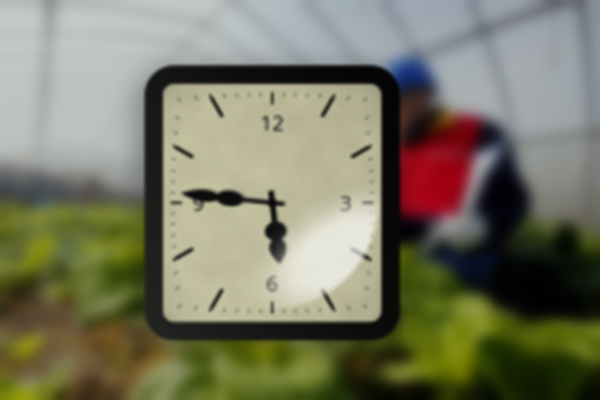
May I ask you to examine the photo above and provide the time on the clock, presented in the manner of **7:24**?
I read **5:46**
